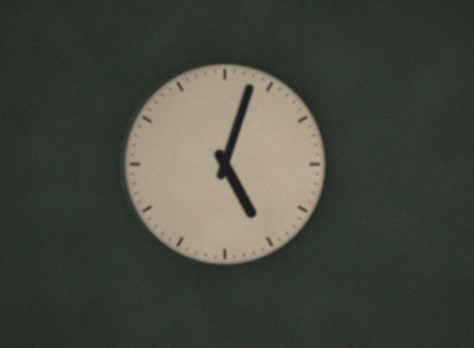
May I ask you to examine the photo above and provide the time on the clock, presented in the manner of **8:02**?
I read **5:03**
